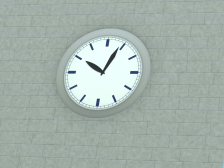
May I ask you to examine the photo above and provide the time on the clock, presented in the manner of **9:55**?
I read **10:04**
